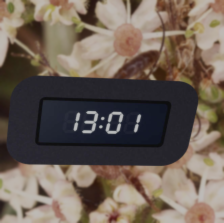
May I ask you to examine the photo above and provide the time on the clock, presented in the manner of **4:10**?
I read **13:01**
